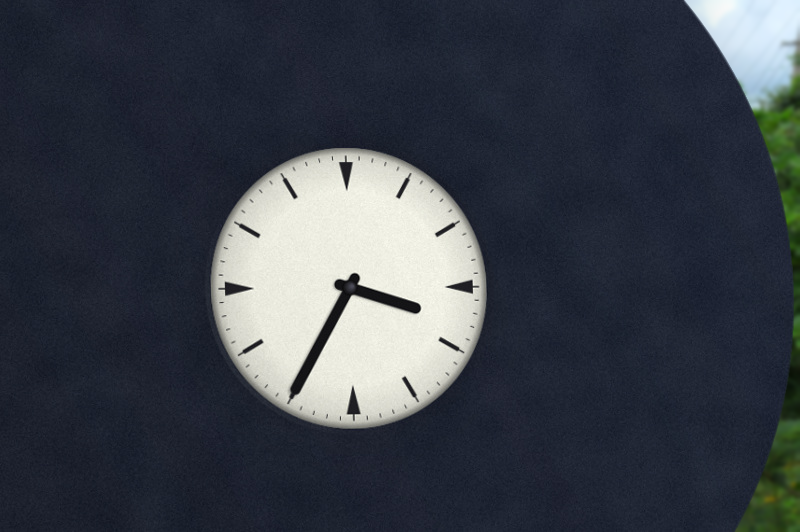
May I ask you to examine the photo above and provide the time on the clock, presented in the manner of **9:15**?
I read **3:35**
